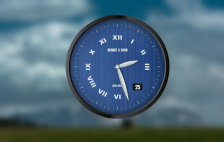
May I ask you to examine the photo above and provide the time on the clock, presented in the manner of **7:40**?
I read **2:27**
